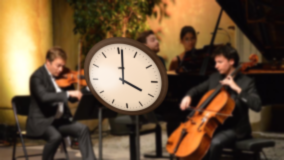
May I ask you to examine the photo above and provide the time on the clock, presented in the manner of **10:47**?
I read **4:01**
